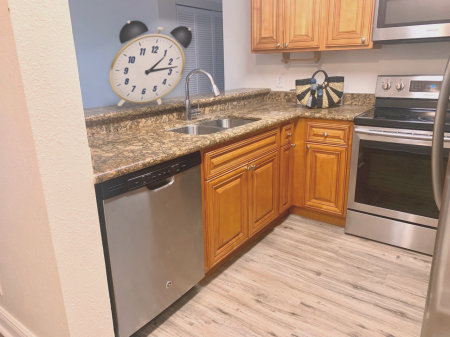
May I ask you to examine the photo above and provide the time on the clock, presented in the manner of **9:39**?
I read **1:13**
